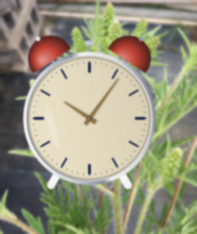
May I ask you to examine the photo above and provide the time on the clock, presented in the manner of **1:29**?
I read **10:06**
